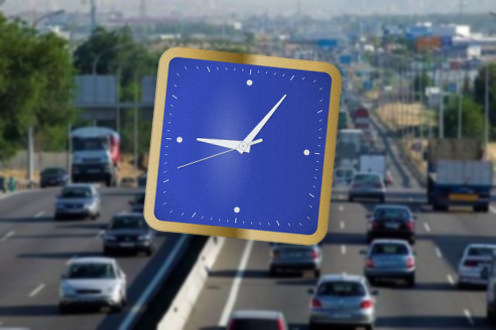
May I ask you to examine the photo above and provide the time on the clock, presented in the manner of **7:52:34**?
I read **9:05:41**
